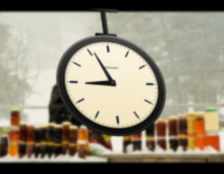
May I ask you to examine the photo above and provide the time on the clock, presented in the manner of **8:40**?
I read **8:56**
